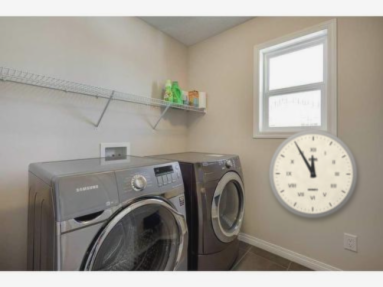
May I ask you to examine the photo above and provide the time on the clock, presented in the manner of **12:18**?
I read **11:55**
